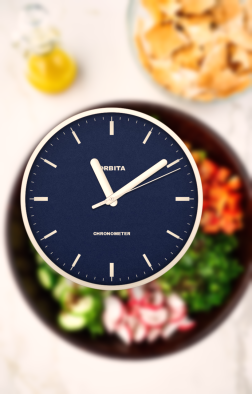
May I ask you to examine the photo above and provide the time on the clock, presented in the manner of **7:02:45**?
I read **11:09:11**
